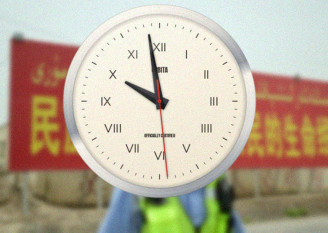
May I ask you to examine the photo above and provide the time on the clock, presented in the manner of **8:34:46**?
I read **9:58:29**
